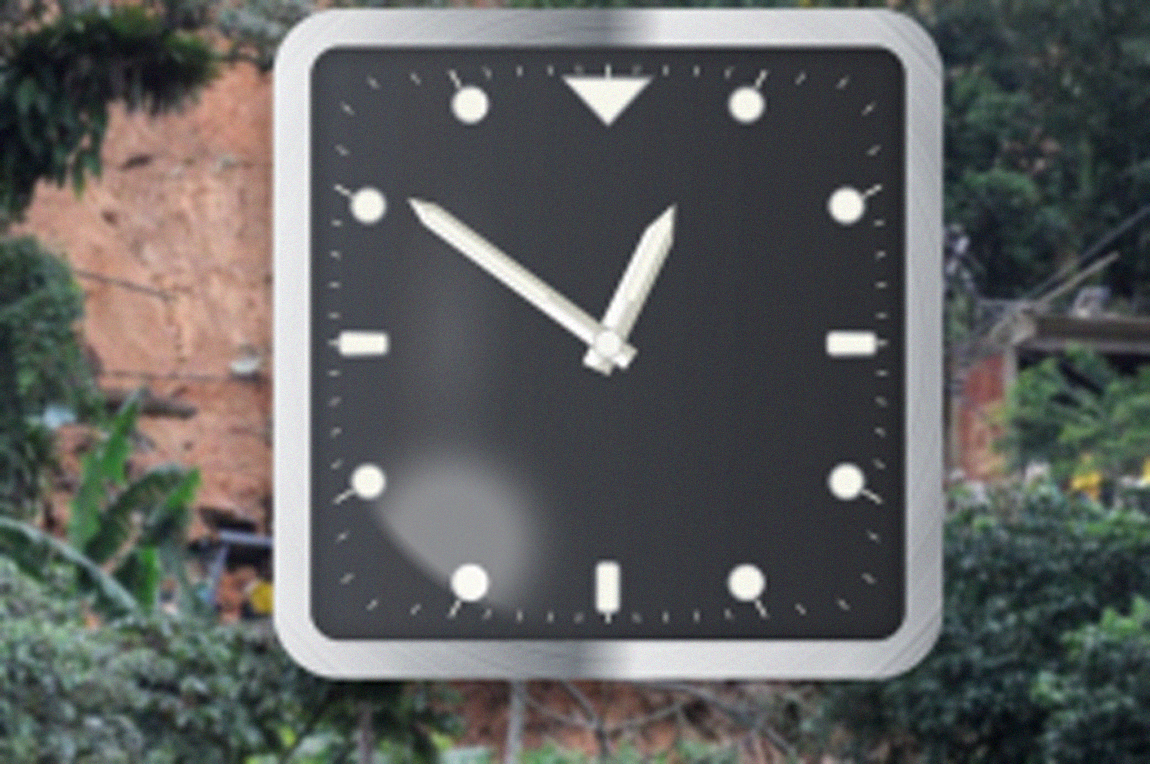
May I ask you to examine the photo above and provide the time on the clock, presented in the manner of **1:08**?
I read **12:51**
